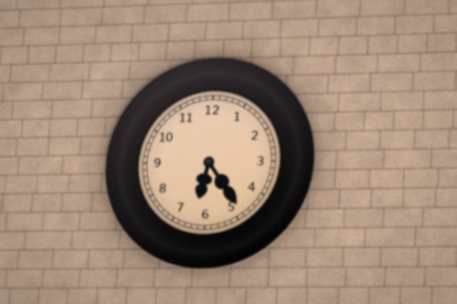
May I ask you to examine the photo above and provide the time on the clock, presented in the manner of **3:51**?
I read **6:24**
